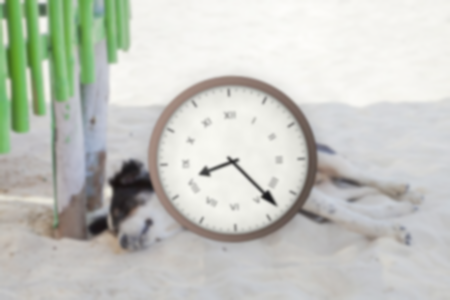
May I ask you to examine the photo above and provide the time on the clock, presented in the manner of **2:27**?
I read **8:23**
